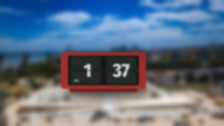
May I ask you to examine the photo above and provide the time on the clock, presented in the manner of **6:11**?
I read **1:37**
